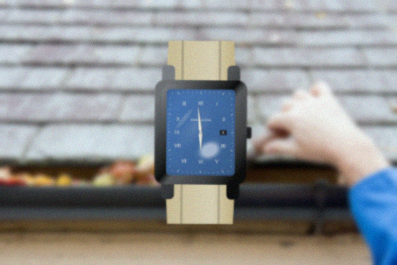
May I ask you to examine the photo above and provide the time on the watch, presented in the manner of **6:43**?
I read **5:59**
